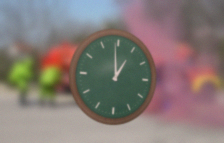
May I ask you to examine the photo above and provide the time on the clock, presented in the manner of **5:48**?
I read **12:59**
